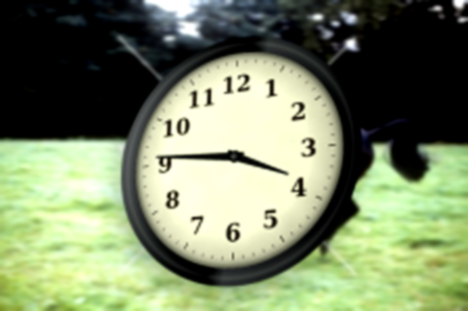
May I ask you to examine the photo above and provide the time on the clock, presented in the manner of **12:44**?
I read **3:46**
